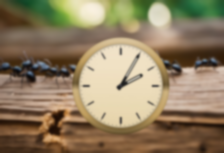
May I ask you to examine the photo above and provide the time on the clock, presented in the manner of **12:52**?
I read **2:05**
